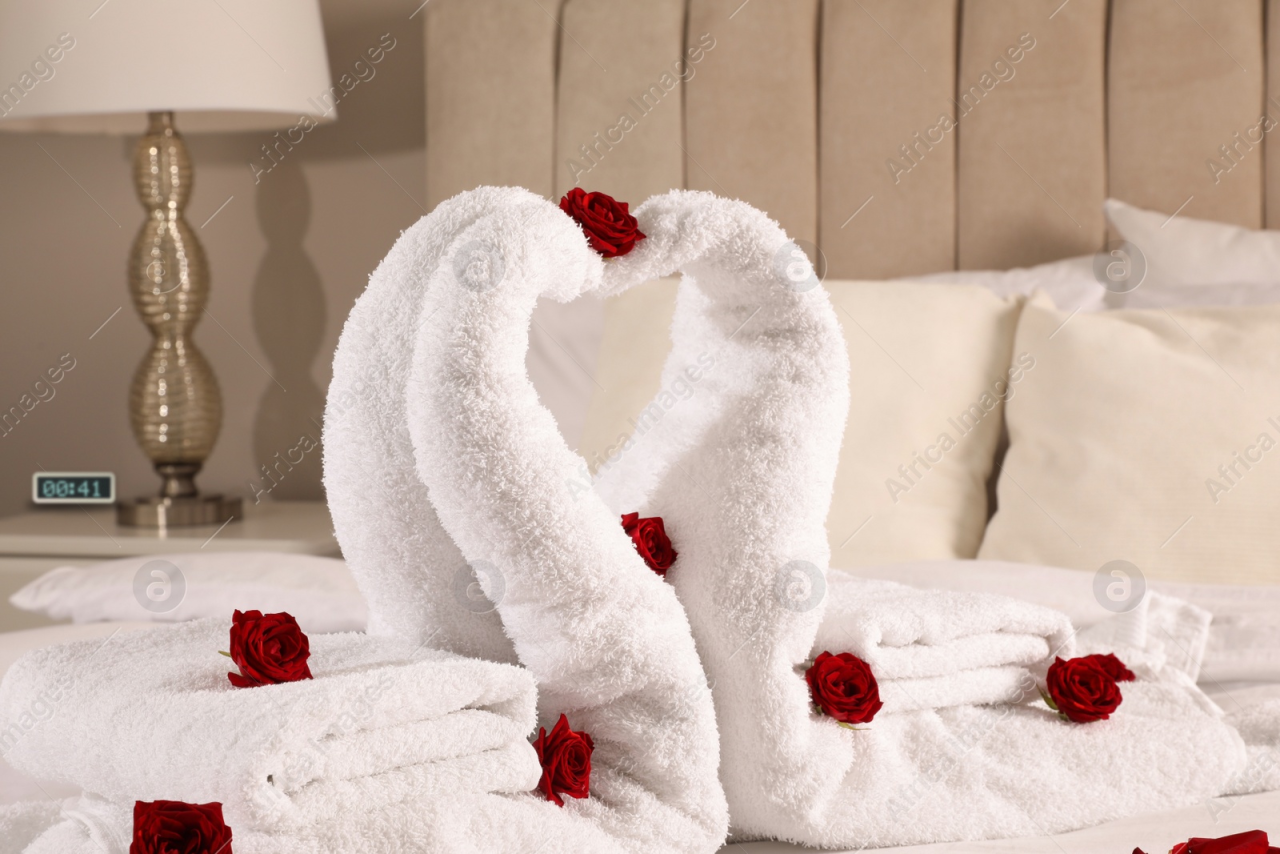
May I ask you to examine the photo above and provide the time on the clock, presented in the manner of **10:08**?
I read **0:41**
